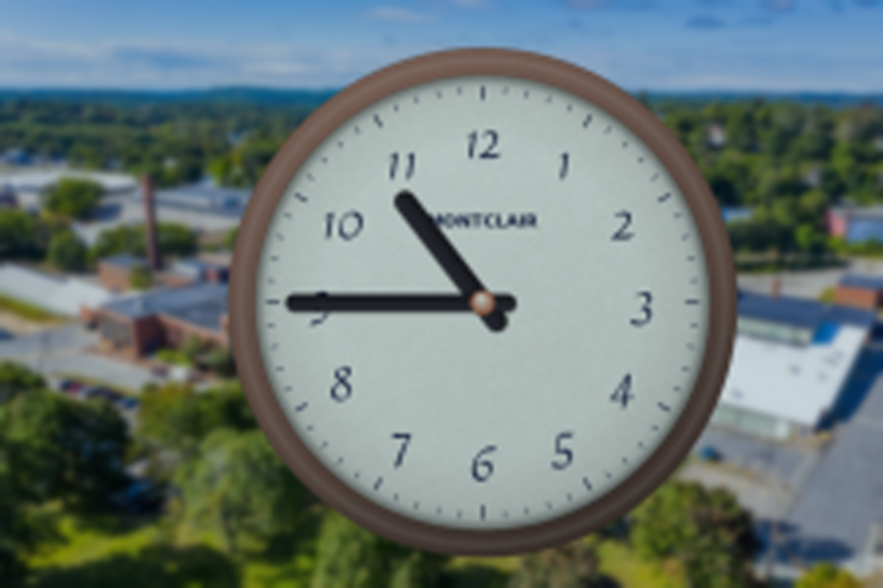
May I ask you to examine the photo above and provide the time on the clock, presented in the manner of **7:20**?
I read **10:45**
